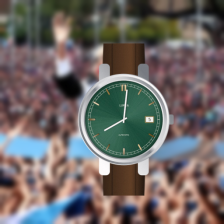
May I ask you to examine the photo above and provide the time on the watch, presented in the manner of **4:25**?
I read **8:01**
